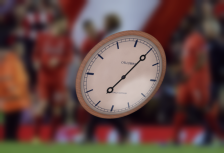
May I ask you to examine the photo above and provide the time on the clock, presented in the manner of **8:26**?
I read **7:05**
